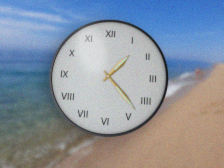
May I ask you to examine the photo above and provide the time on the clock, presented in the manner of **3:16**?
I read **1:23**
